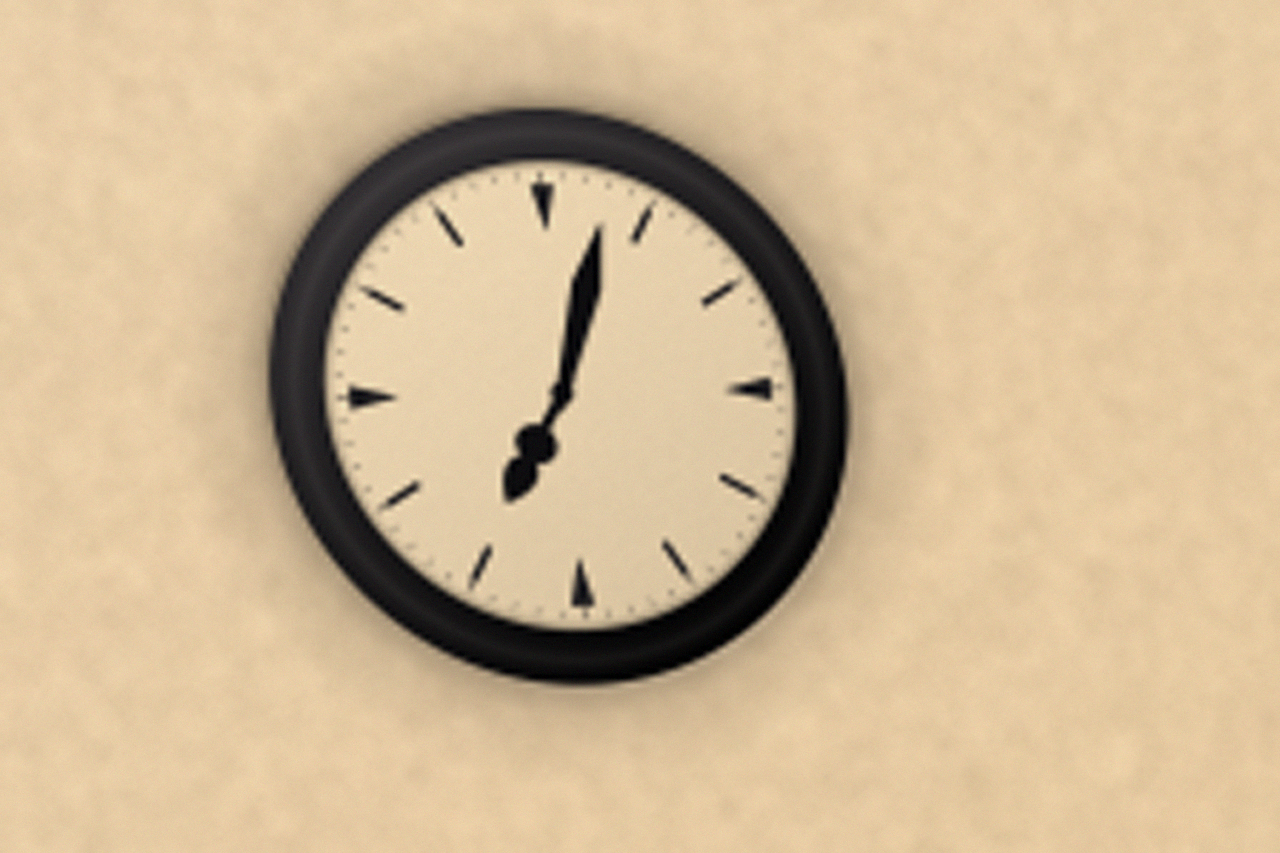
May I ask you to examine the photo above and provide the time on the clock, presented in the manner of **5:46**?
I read **7:03**
